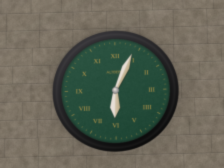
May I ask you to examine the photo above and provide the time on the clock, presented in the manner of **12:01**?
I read **6:04**
